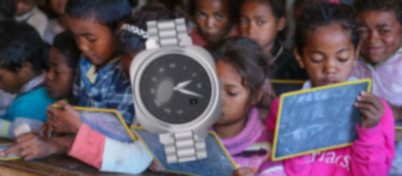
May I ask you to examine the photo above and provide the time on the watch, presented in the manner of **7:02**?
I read **2:19**
